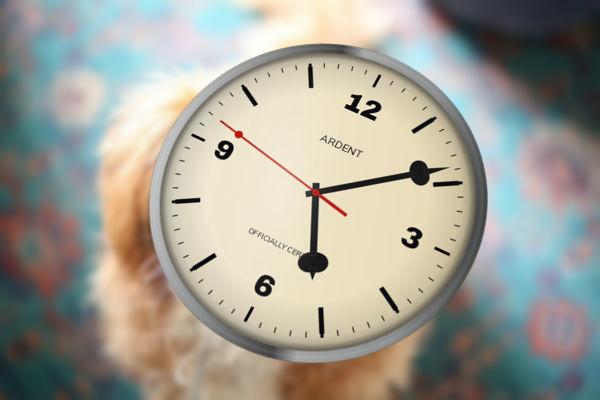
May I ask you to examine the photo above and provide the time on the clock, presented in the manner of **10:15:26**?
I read **5:08:47**
